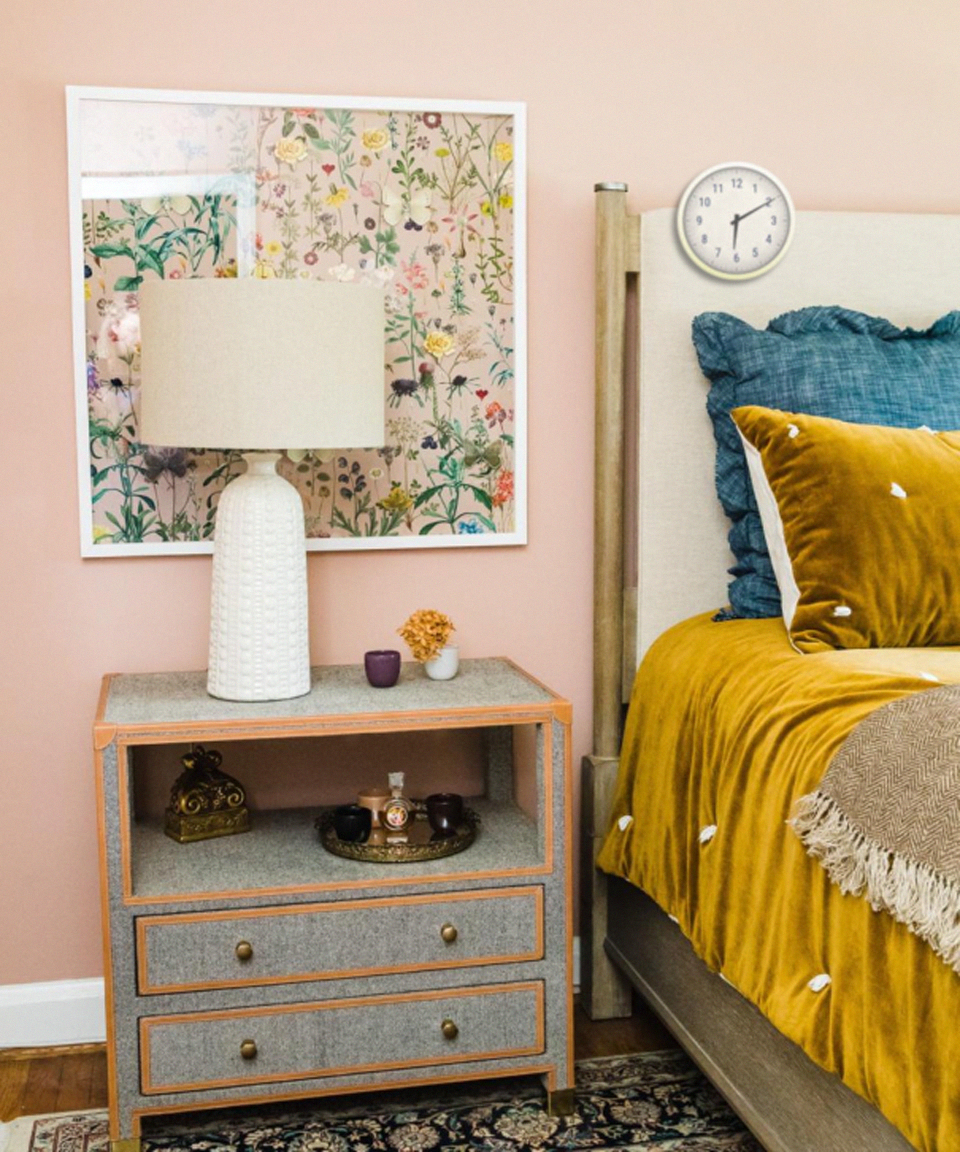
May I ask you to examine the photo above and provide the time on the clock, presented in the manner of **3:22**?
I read **6:10**
